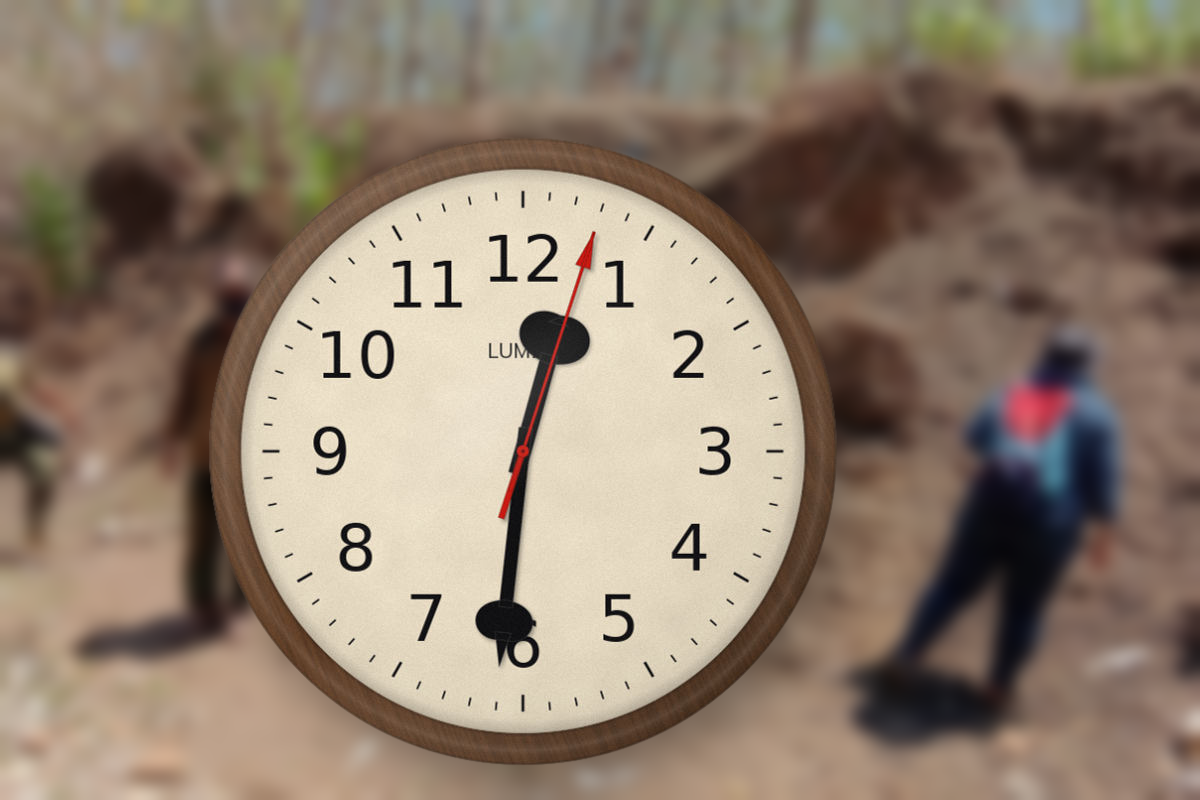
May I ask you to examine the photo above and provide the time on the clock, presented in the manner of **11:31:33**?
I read **12:31:03**
